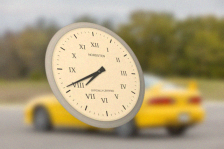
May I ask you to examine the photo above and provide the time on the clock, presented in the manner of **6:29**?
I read **7:41**
